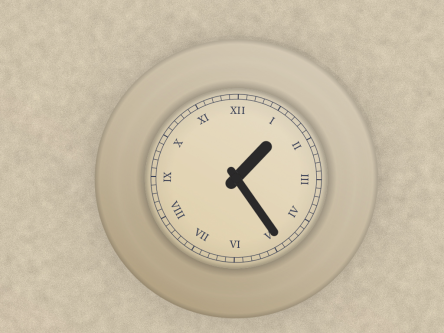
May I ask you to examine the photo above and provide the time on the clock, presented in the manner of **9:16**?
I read **1:24**
